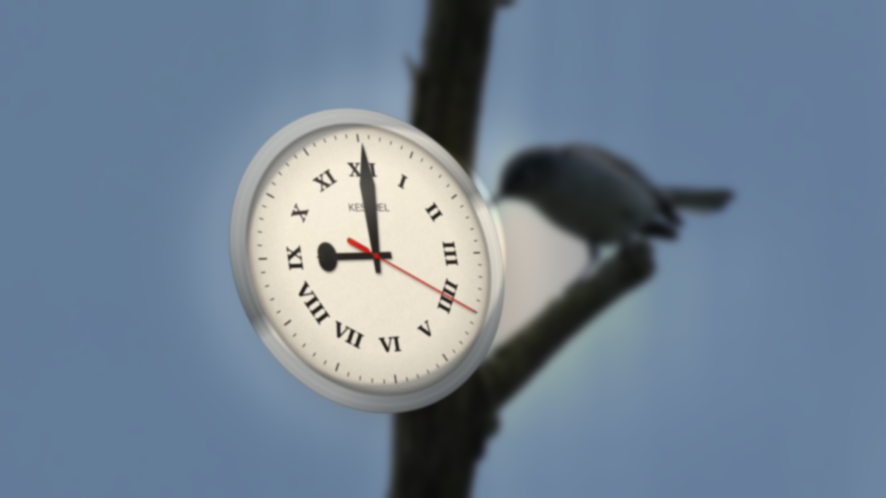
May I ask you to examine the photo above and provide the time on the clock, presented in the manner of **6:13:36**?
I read **9:00:20**
